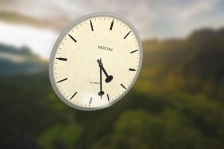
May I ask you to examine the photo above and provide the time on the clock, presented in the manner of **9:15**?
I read **4:27**
